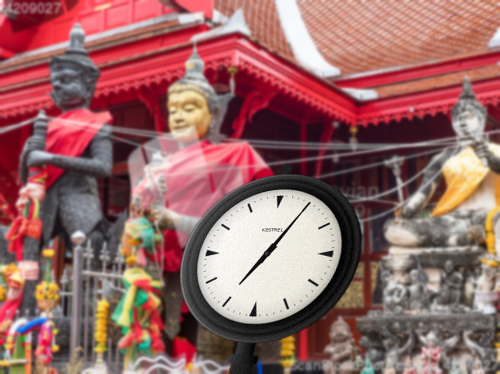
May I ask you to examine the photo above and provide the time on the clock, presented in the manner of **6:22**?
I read **7:05**
